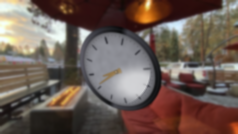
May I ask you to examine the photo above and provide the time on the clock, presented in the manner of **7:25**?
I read **8:41**
